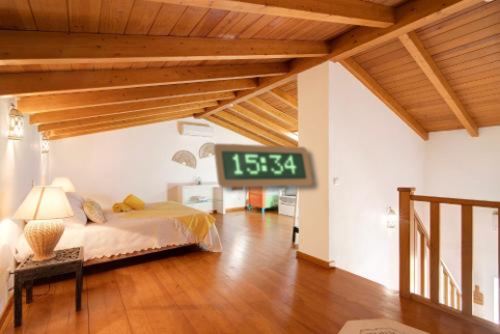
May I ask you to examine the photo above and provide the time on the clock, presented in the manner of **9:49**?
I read **15:34**
